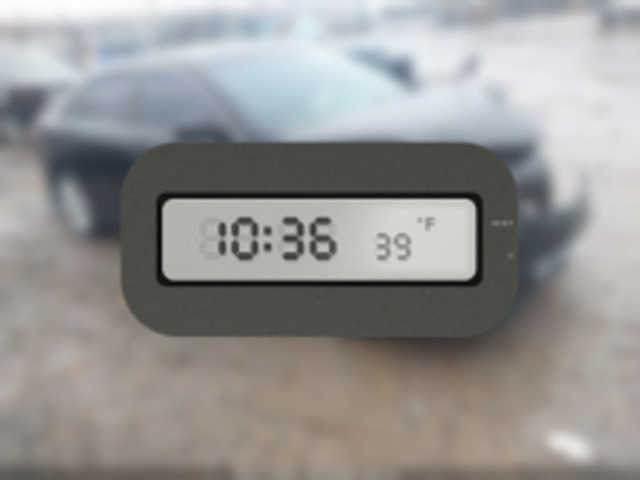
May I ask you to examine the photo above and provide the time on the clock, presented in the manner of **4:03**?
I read **10:36**
